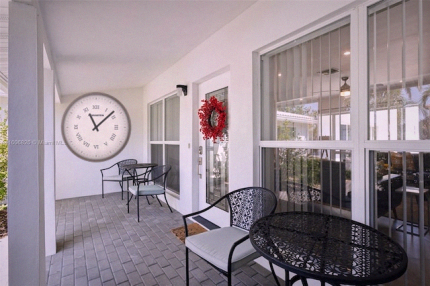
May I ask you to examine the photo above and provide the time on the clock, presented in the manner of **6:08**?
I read **11:08**
